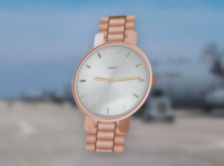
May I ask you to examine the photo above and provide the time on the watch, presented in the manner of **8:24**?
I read **9:14**
